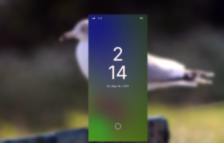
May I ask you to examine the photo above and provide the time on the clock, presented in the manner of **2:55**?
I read **2:14**
